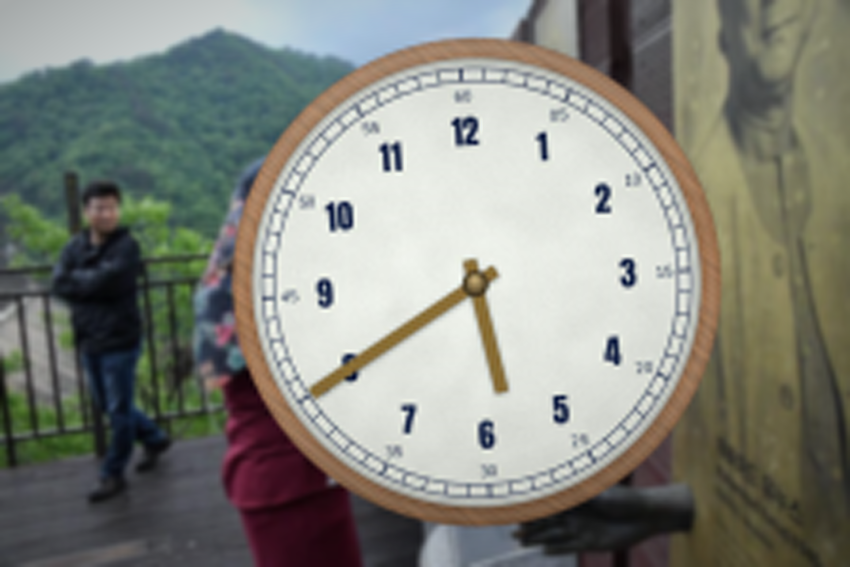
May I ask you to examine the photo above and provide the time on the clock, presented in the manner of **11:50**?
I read **5:40**
